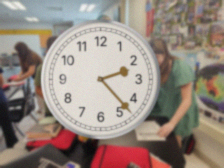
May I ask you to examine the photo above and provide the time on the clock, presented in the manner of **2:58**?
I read **2:23**
